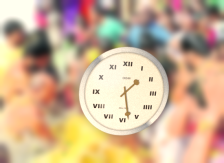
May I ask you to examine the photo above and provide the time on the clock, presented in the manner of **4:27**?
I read **1:28**
